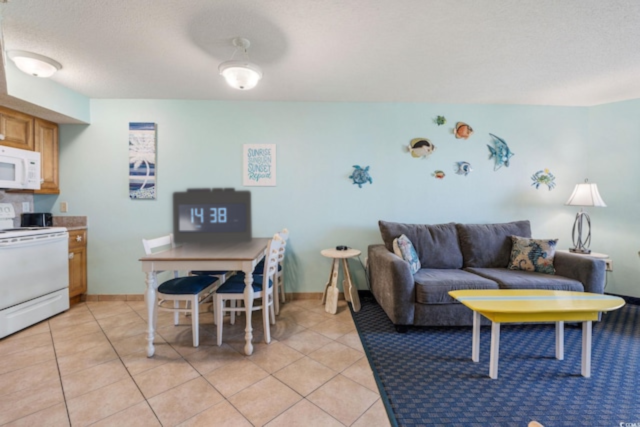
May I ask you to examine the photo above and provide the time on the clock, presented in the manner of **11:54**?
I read **14:38**
